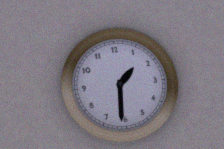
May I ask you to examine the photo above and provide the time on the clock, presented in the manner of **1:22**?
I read **1:31**
